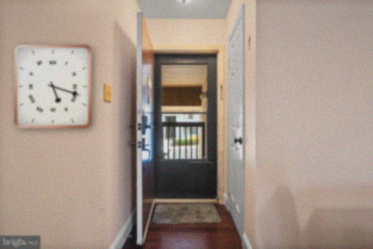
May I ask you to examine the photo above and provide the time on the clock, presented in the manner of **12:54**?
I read **5:18**
